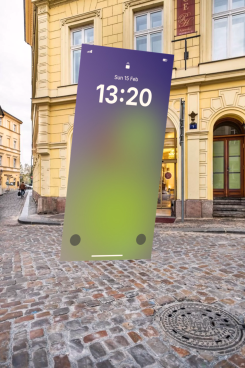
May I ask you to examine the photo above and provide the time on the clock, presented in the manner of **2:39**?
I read **13:20**
